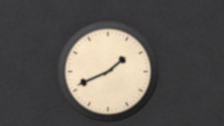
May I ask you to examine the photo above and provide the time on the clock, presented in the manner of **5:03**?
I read **1:41**
